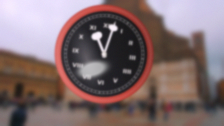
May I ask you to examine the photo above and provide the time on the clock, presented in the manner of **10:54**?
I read **11:02**
